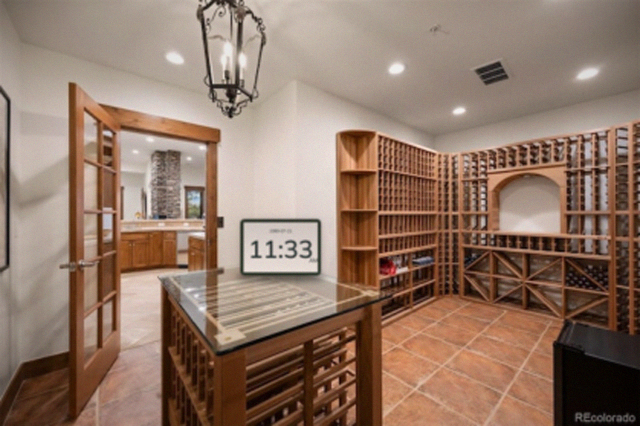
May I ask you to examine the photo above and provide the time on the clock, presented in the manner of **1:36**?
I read **11:33**
